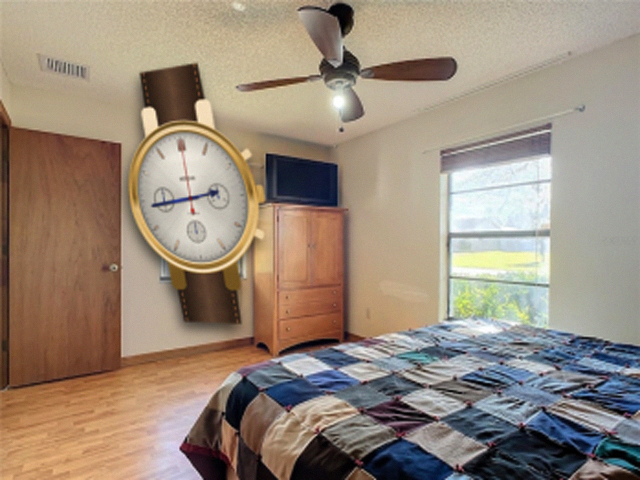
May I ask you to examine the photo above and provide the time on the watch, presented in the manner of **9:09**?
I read **2:44**
